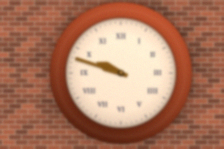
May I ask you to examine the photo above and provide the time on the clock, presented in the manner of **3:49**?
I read **9:48**
